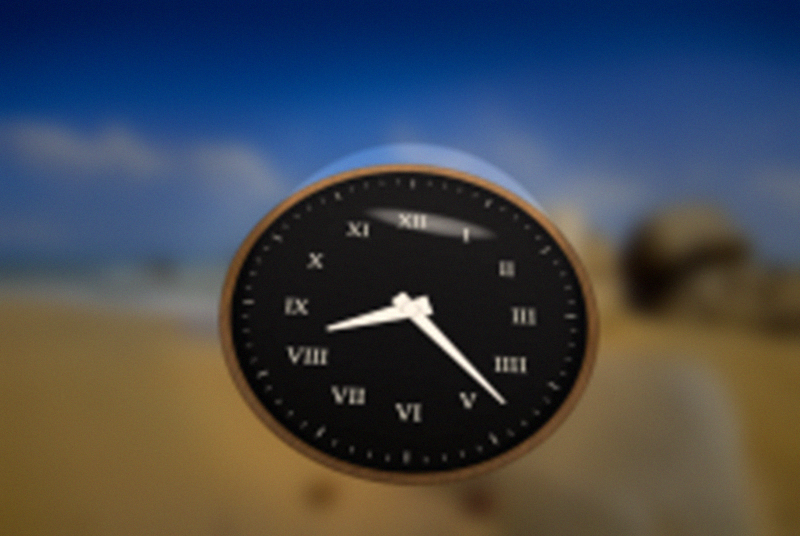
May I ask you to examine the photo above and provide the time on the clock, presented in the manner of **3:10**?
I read **8:23**
